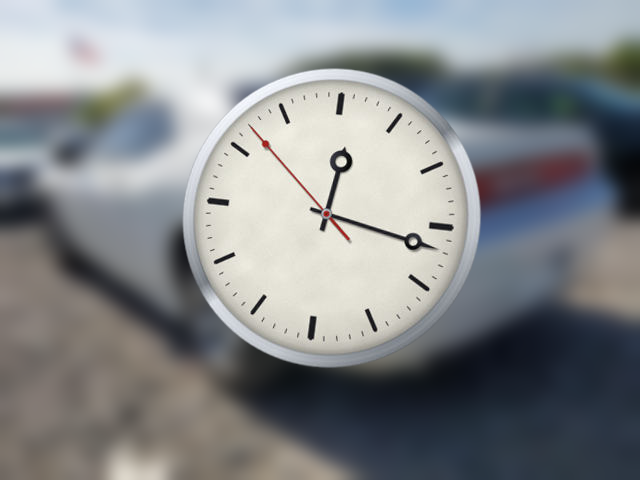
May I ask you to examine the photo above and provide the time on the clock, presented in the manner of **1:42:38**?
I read **12:16:52**
